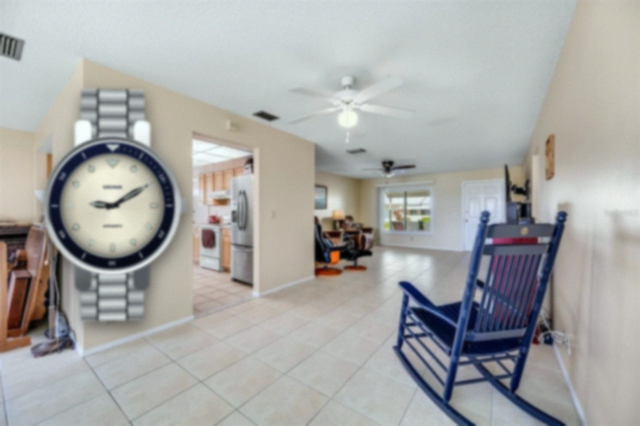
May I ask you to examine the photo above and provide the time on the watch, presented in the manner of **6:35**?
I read **9:10**
